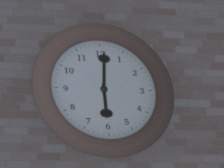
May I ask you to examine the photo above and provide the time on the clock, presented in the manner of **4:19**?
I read **6:01**
